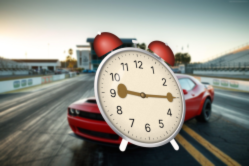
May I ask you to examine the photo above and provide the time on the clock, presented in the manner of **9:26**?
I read **9:15**
